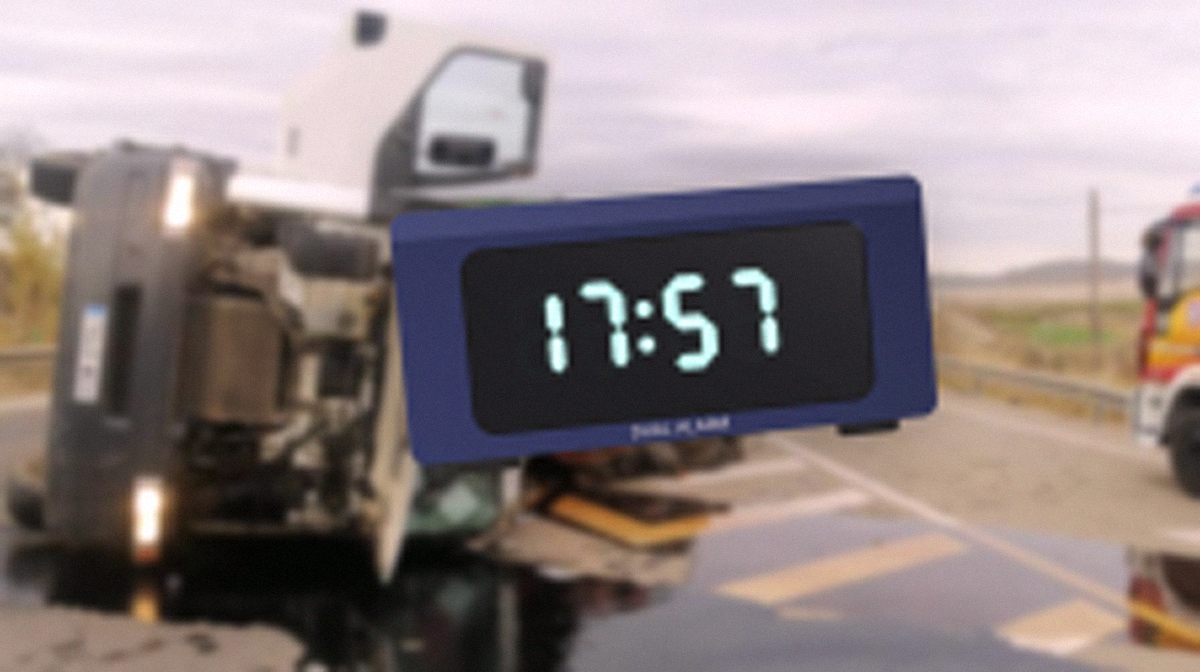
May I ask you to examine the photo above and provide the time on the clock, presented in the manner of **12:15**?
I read **17:57**
